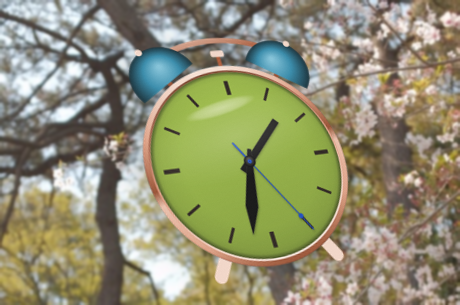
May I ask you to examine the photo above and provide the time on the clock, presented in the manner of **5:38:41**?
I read **1:32:25**
